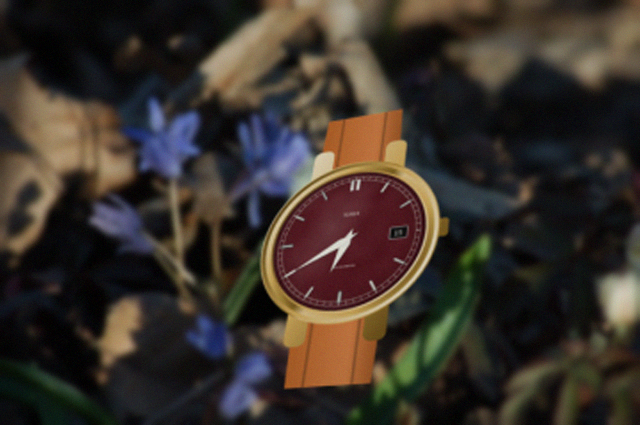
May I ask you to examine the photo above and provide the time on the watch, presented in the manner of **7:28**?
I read **6:40**
